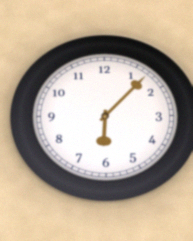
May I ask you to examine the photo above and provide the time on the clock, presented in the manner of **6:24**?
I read **6:07**
